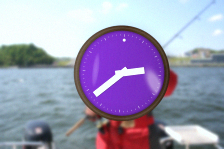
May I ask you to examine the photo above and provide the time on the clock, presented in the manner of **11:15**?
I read **2:38**
